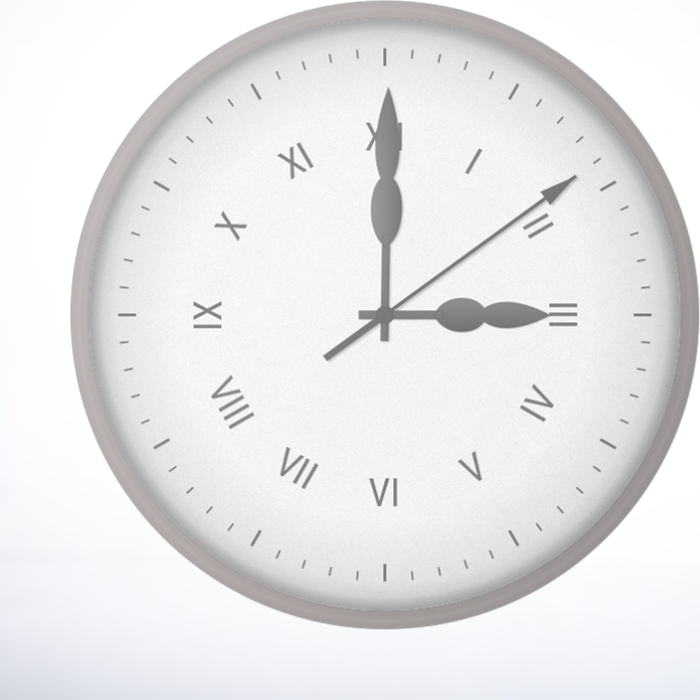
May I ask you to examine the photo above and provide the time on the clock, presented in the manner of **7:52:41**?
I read **3:00:09**
